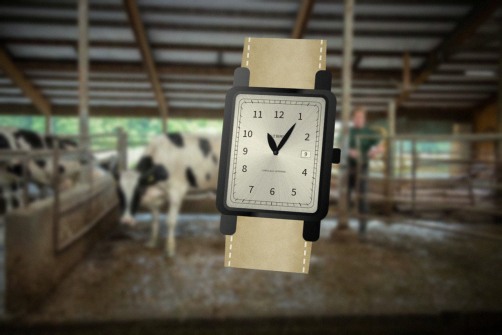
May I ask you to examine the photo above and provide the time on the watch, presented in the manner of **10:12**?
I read **11:05**
